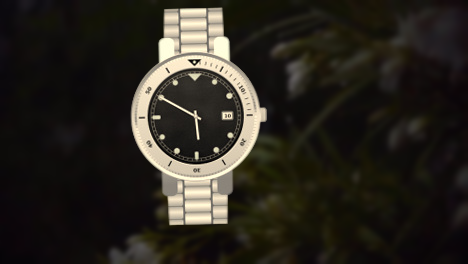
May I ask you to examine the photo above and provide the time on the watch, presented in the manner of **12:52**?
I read **5:50**
